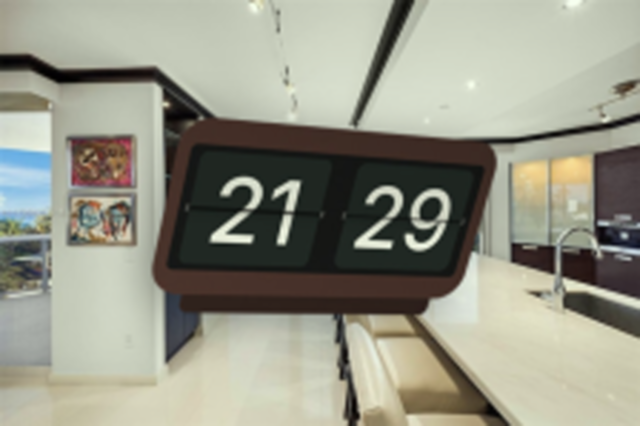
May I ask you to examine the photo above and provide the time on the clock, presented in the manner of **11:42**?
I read **21:29**
